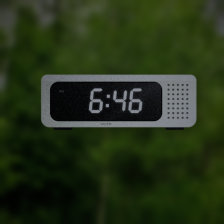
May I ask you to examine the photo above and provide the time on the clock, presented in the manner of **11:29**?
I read **6:46**
